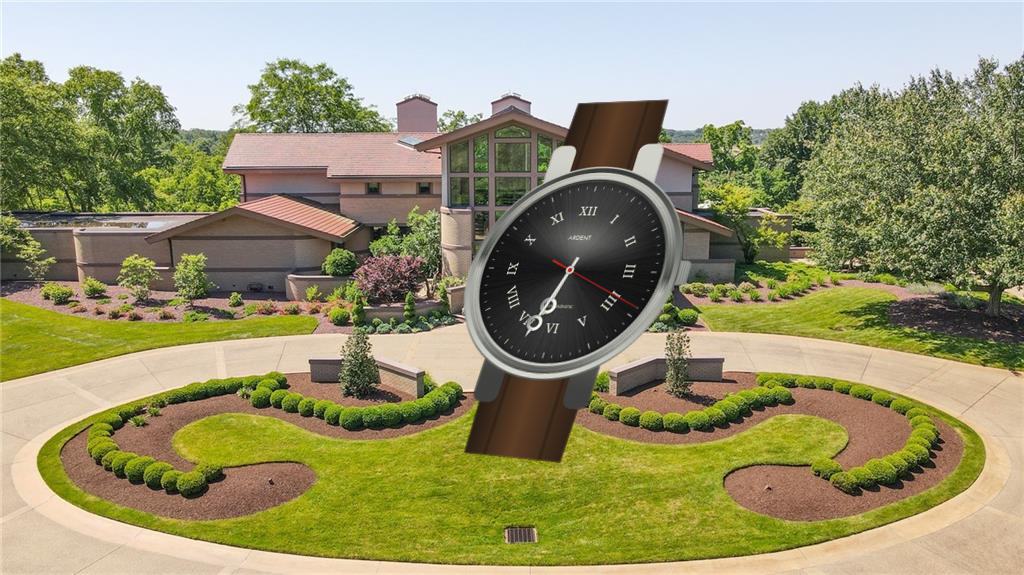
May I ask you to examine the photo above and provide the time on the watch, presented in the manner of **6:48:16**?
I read **6:33:19**
